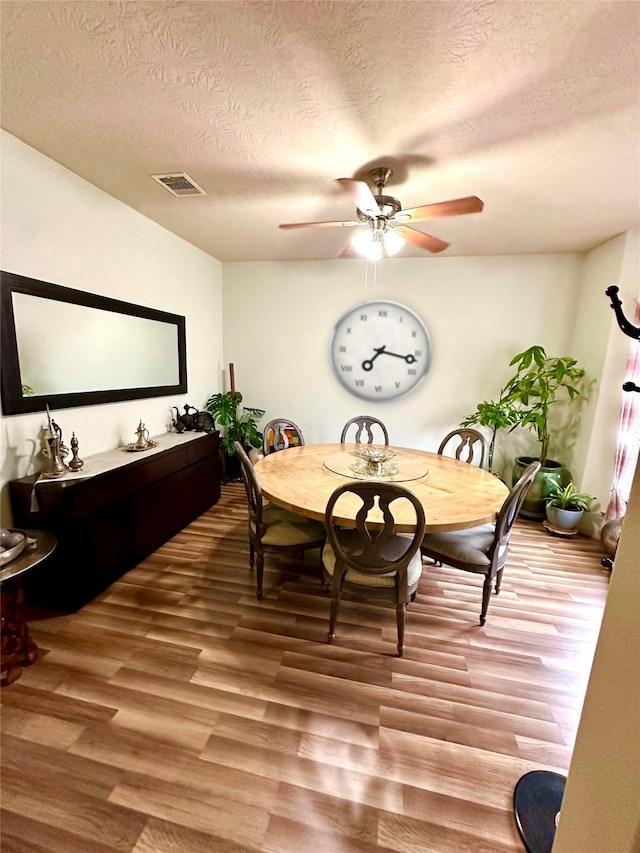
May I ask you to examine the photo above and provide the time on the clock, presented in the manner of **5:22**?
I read **7:17**
